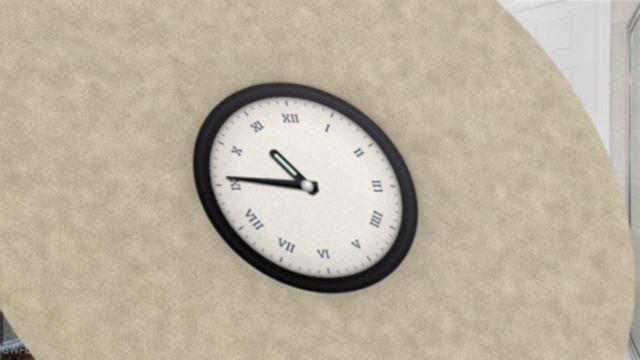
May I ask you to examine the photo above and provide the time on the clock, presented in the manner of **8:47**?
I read **10:46**
